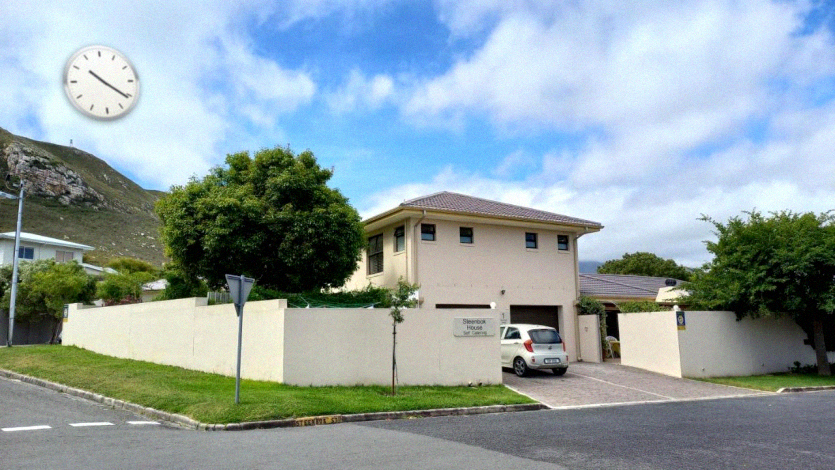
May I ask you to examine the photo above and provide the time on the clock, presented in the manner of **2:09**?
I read **10:21**
